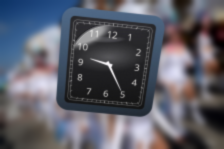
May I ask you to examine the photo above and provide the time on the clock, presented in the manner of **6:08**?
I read **9:25**
